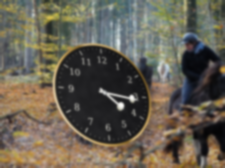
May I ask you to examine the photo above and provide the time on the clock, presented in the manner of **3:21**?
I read **4:16**
